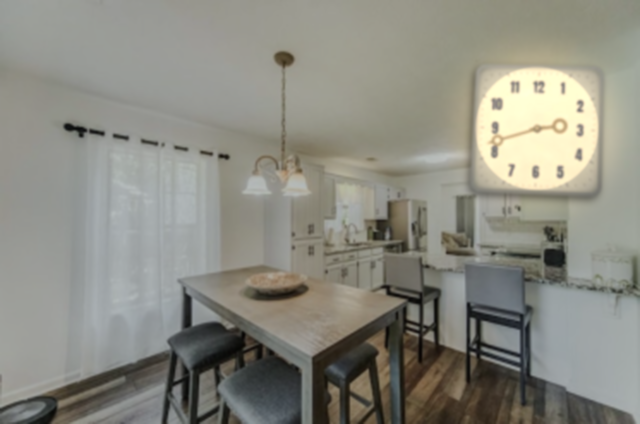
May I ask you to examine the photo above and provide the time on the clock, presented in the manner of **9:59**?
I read **2:42**
